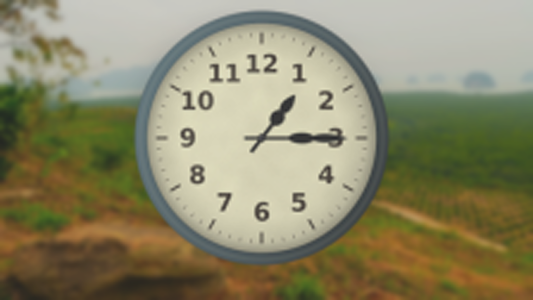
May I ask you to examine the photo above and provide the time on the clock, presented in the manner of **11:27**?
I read **1:15**
